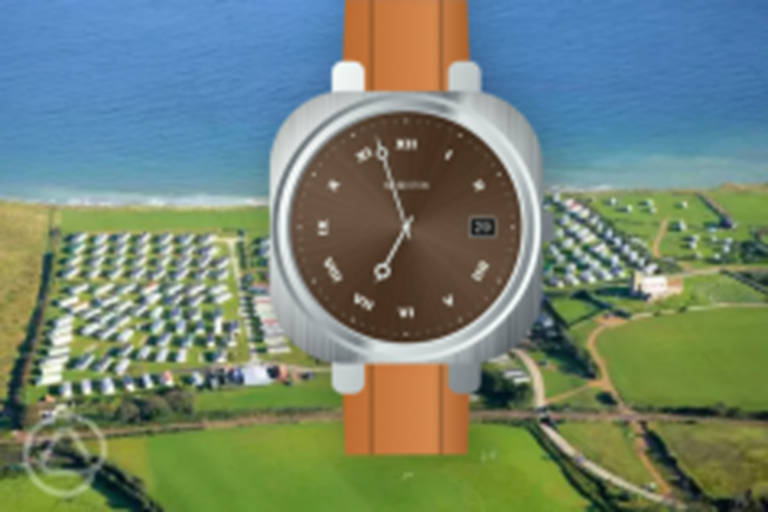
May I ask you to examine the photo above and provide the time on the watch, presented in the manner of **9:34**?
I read **6:57**
